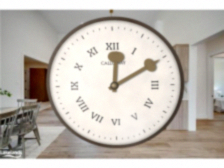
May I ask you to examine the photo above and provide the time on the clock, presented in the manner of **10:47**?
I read **12:10**
